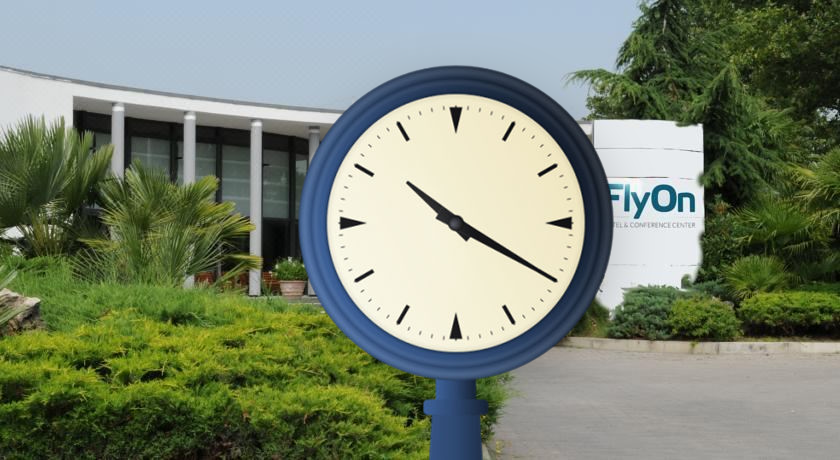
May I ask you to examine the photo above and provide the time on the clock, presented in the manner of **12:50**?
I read **10:20**
